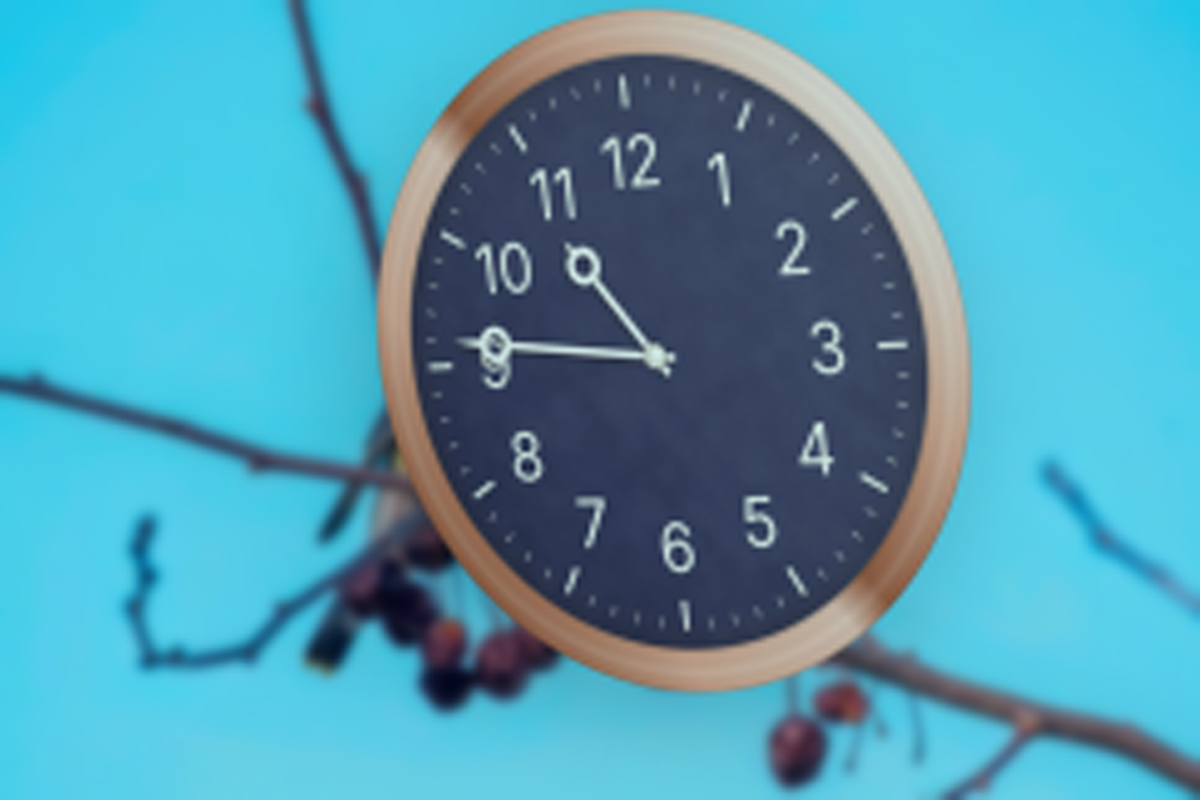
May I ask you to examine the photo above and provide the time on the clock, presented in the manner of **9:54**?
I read **10:46**
